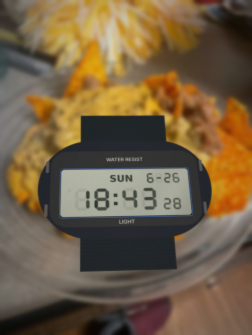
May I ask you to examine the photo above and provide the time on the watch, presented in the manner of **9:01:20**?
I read **18:43:28**
